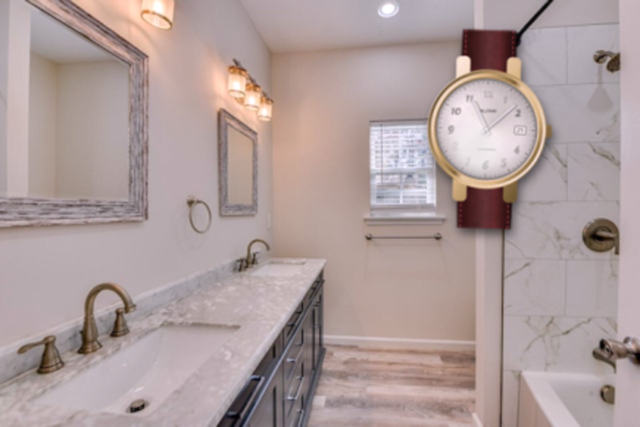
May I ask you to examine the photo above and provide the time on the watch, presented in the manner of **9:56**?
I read **11:08**
